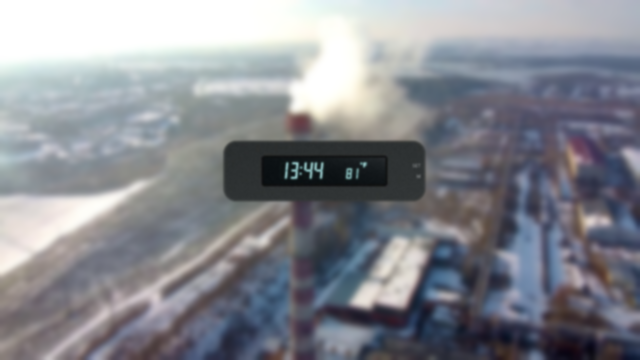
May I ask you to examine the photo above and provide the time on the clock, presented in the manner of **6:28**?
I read **13:44**
